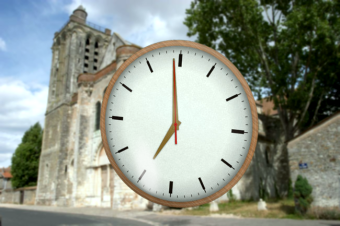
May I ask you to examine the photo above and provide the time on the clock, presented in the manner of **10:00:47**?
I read **6:58:59**
